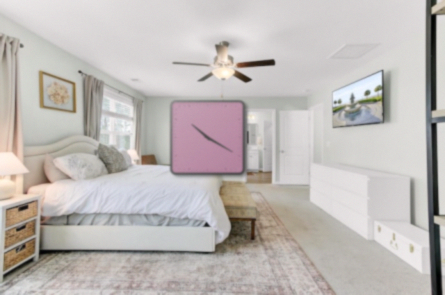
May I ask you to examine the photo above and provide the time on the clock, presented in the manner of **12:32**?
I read **10:20**
